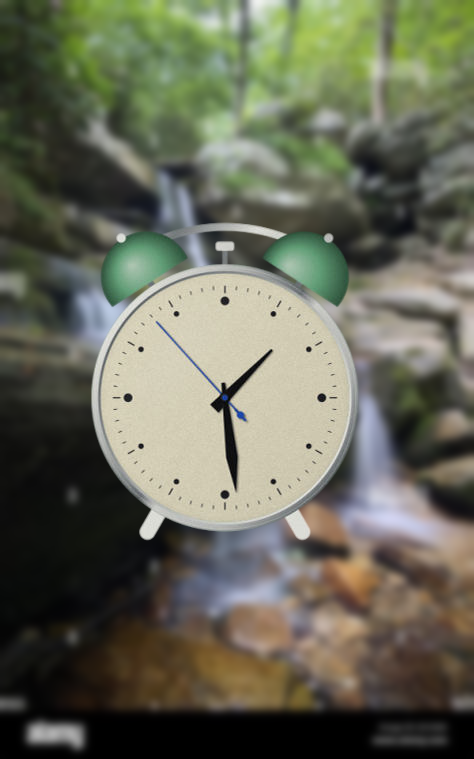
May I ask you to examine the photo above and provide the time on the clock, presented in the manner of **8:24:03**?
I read **1:28:53**
